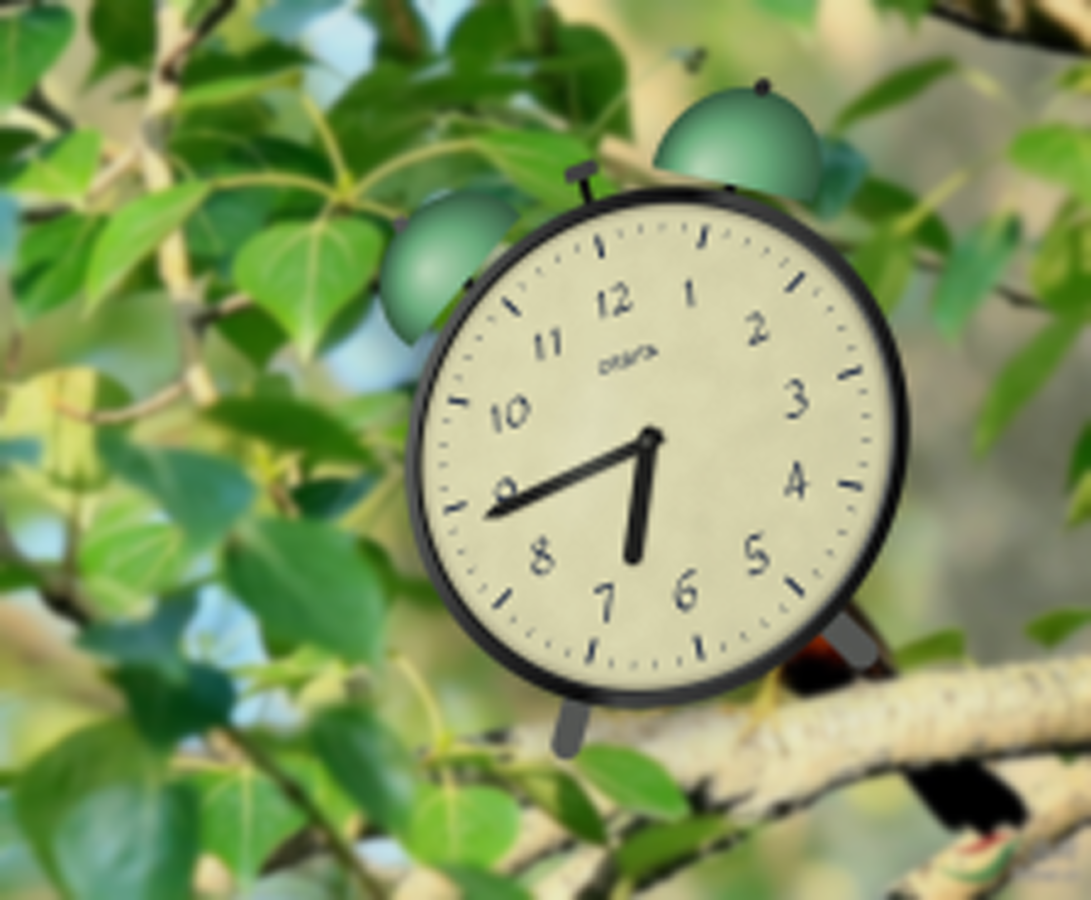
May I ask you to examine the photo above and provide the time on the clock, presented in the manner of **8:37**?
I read **6:44**
